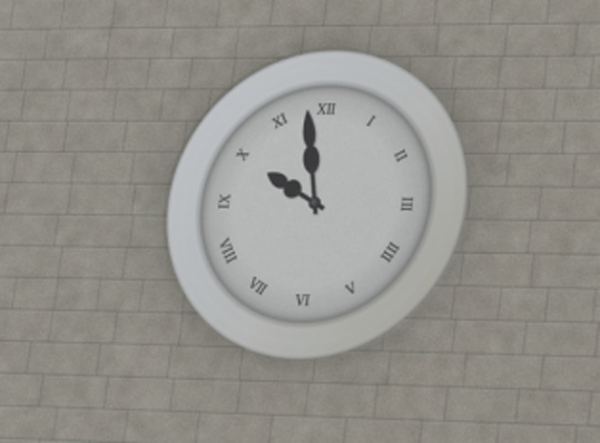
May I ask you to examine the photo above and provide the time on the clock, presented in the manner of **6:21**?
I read **9:58**
